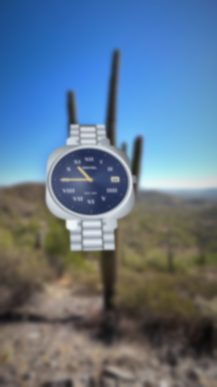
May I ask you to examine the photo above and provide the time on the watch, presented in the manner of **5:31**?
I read **10:45**
